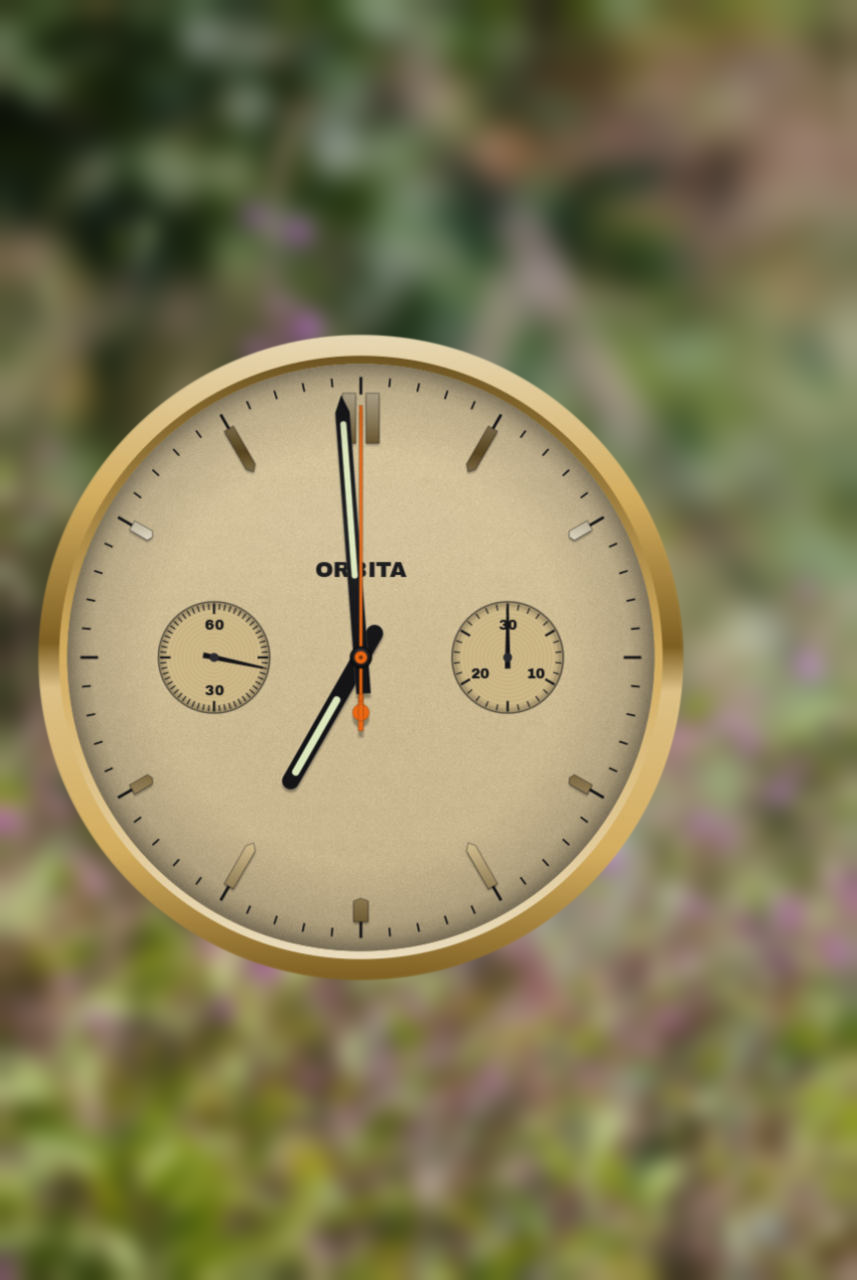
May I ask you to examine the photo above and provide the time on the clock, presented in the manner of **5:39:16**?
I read **6:59:17**
